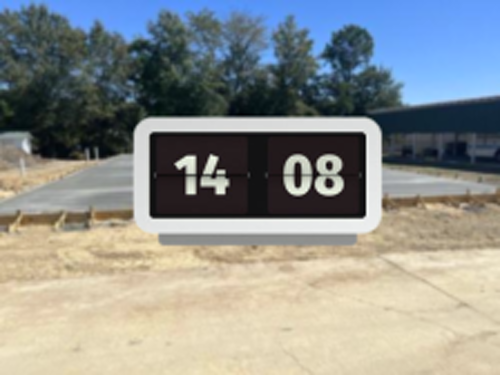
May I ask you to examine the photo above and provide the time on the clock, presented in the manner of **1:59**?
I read **14:08**
